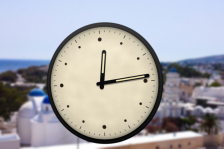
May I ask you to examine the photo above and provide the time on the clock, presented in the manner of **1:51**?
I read **12:14**
